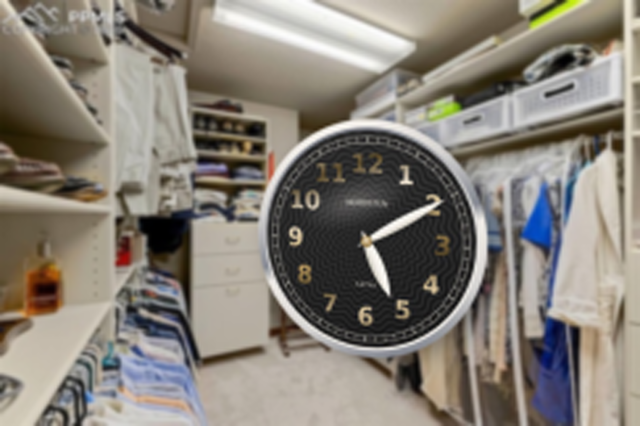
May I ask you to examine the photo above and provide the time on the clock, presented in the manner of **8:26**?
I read **5:10**
